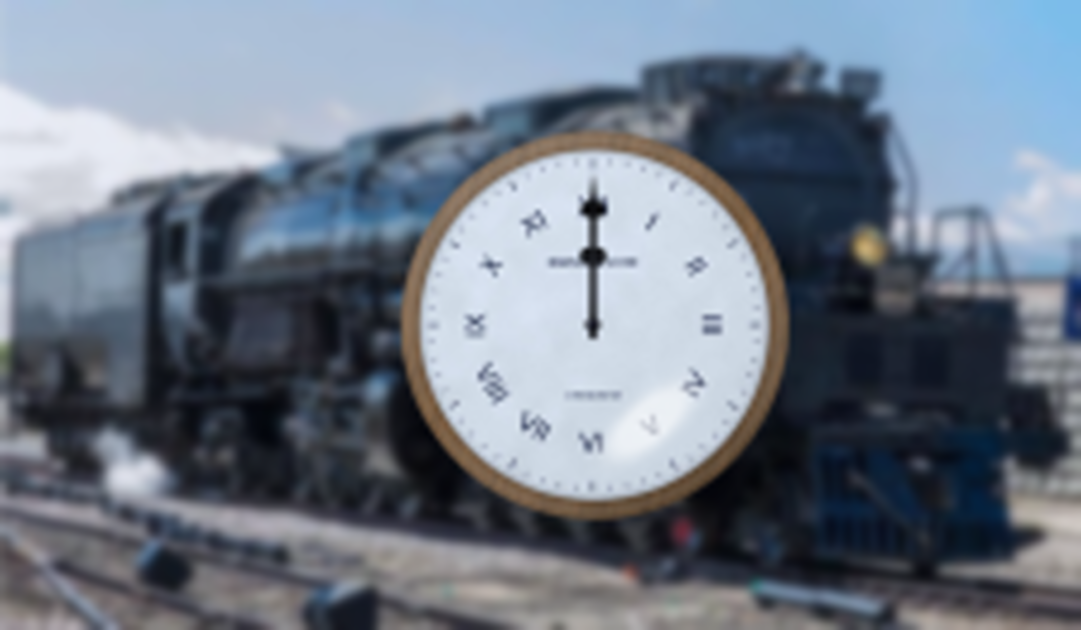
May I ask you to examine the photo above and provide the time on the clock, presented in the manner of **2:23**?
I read **12:00**
